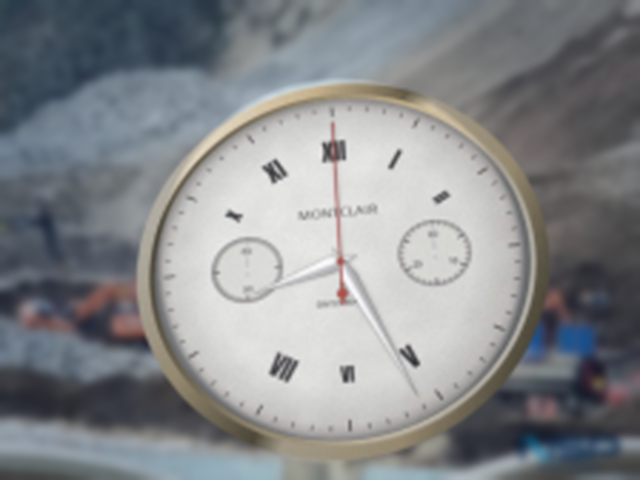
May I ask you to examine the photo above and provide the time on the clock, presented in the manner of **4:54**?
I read **8:26**
